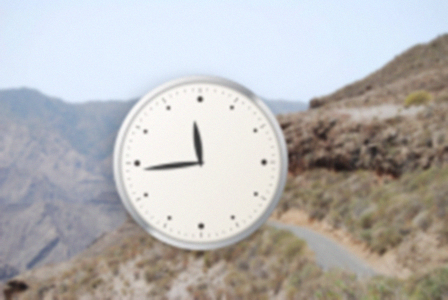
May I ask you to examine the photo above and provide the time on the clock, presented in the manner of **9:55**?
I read **11:44**
